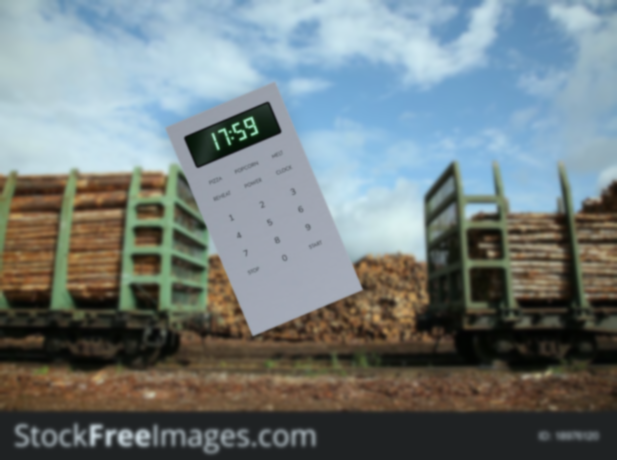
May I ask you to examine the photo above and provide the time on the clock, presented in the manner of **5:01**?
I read **17:59**
